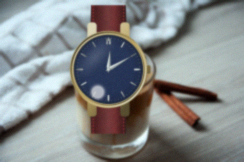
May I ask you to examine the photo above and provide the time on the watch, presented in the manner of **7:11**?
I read **12:10**
